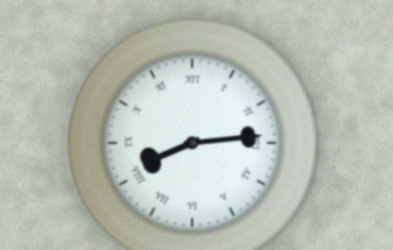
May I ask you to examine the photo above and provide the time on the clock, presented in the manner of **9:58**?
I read **8:14**
